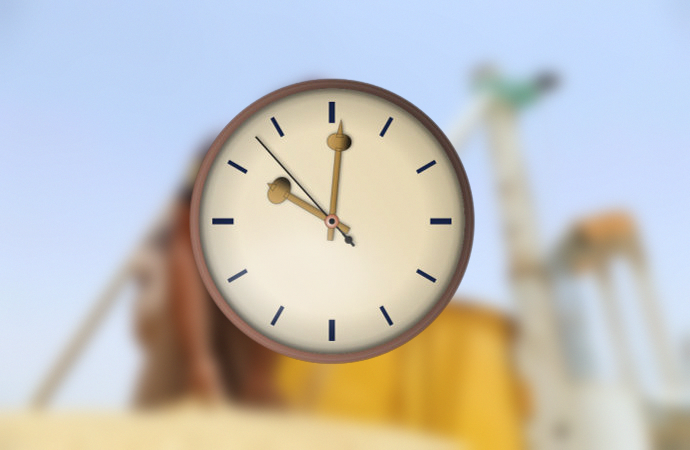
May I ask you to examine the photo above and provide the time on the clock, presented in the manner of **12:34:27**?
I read **10:00:53**
